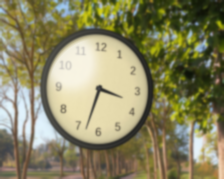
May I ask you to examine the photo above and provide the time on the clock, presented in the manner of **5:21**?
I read **3:33**
